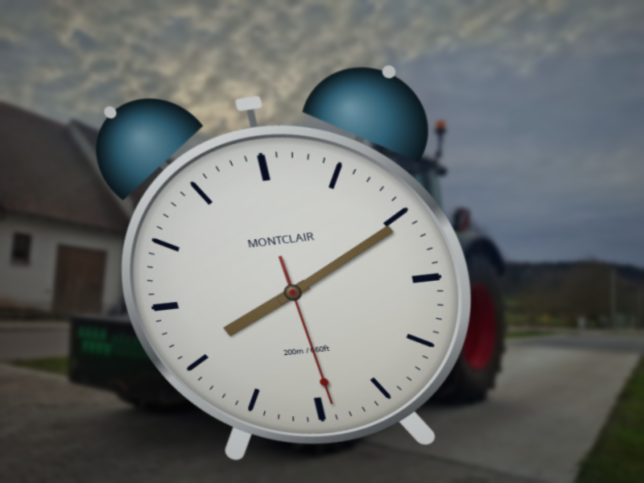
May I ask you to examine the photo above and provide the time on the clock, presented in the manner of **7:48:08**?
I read **8:10:29**
